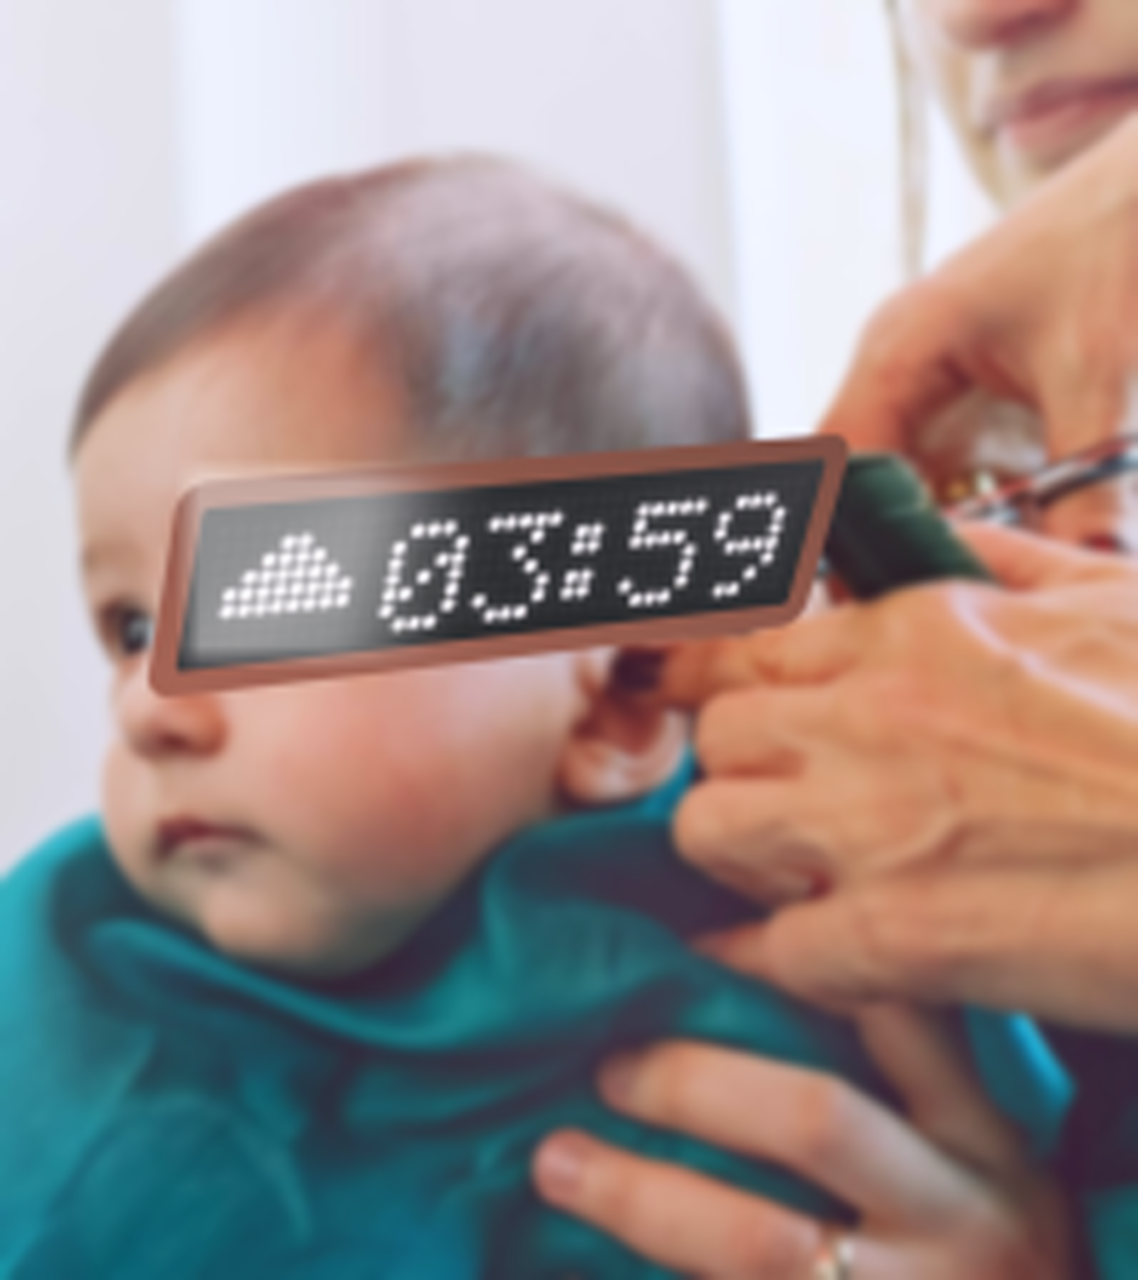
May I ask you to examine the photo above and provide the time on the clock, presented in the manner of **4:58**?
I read **3:59**
